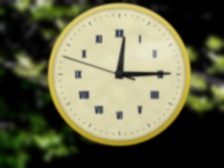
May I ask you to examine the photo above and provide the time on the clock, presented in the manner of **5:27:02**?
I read **12:14:48**
